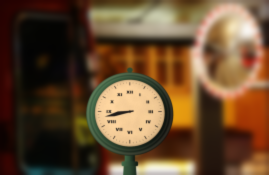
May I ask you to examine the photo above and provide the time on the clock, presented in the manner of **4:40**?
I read **8:43**
